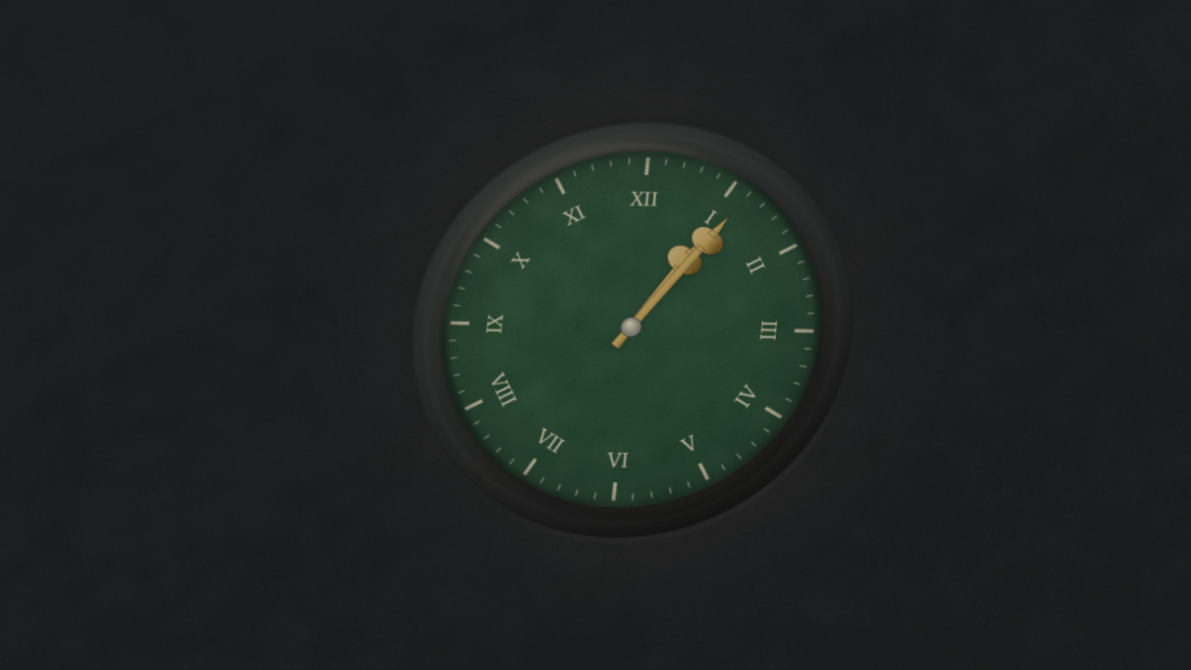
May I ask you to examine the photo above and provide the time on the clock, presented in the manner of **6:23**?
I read **1:06**
